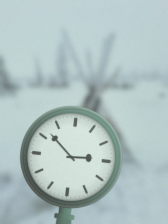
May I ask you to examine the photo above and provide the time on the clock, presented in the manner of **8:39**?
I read **2:52**
